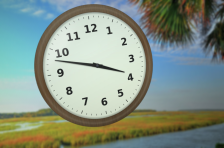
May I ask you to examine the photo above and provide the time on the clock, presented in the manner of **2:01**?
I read **3:48**
